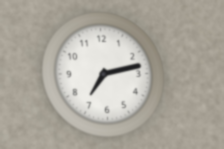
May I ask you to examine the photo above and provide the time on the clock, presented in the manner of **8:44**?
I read **7:13**
